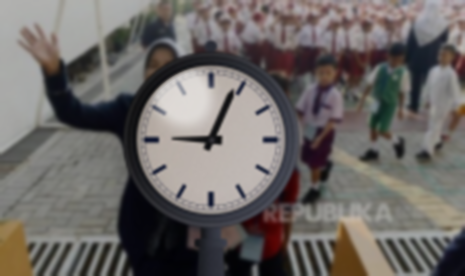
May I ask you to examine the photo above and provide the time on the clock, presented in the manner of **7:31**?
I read **9:04**
